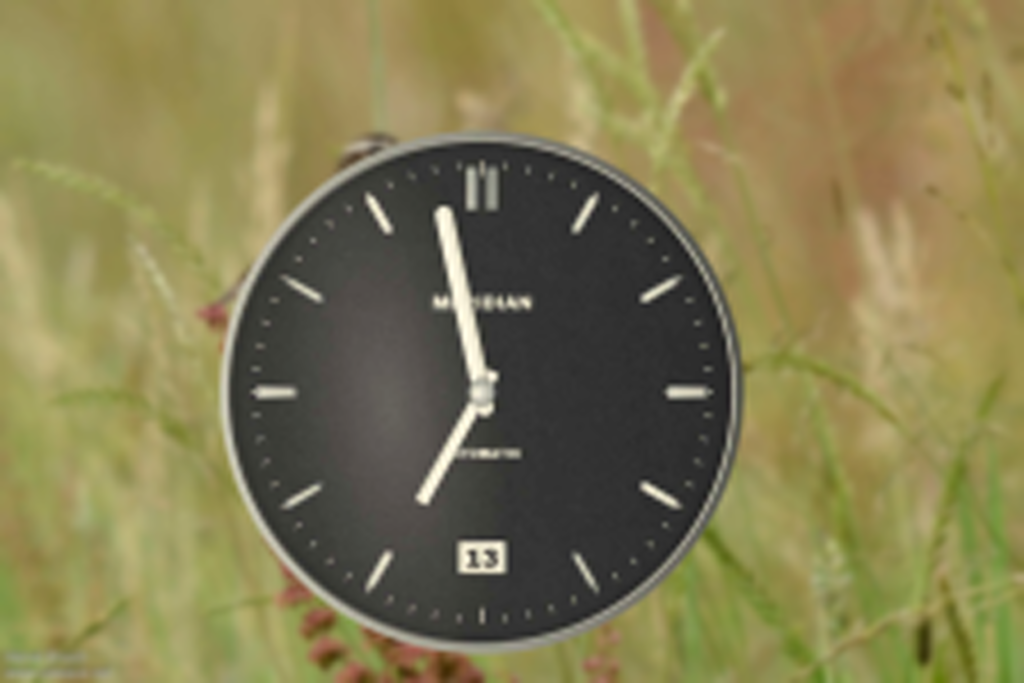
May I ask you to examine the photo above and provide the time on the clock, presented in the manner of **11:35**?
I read **6:58**
